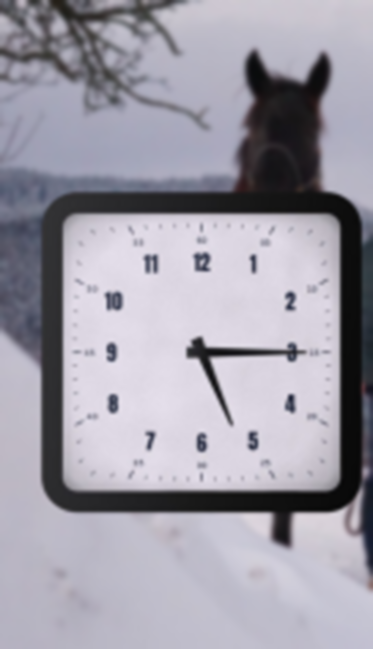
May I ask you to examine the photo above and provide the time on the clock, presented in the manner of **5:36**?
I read **5:15**
